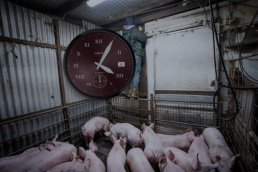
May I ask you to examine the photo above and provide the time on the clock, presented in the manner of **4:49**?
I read **4:05**
